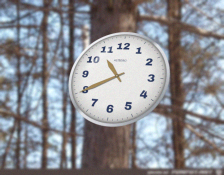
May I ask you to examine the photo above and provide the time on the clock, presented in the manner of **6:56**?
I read **10:40**
